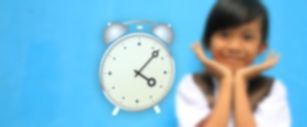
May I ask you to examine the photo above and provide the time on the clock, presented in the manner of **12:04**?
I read **4:07**
